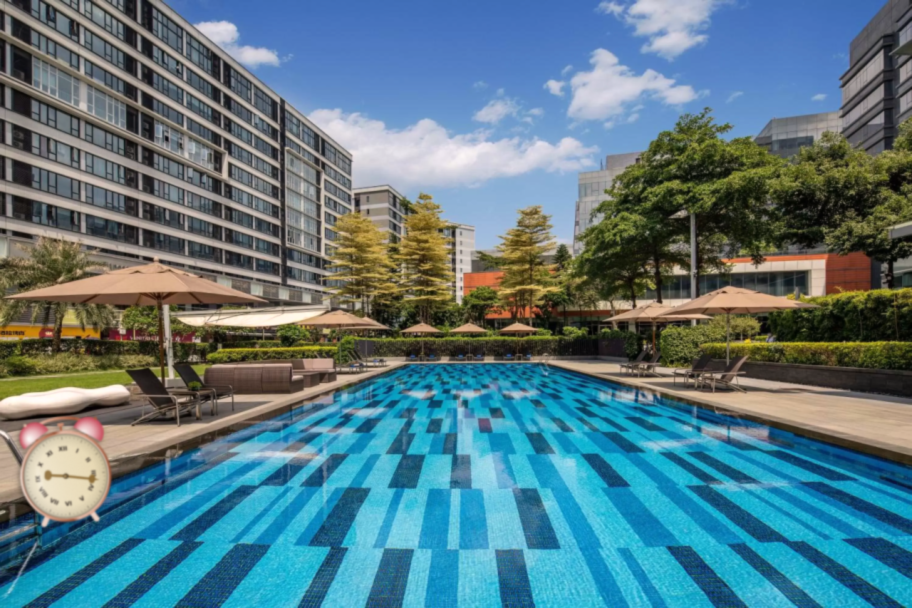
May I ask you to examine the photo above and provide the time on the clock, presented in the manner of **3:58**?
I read **9:17**
